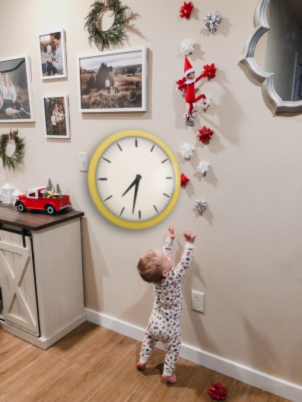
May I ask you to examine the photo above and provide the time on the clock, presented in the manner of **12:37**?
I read **7:32**
